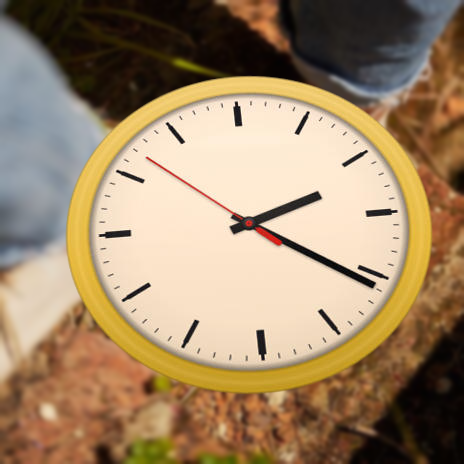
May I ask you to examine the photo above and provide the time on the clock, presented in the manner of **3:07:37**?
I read **2:20:52**
